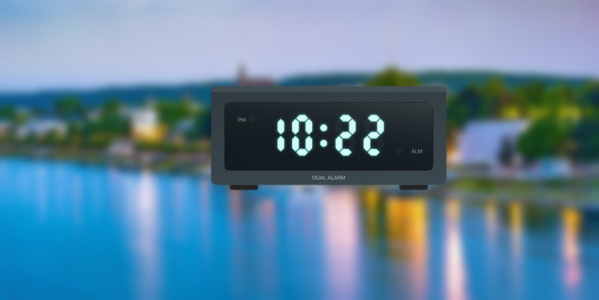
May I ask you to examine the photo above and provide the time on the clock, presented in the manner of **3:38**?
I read **10:22**
